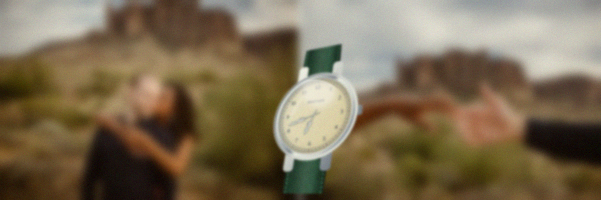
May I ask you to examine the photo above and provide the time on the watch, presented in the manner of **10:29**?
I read **6:42**
